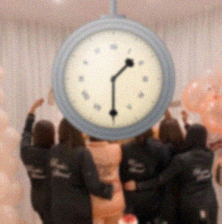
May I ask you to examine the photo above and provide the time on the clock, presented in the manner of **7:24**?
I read **1:30**
